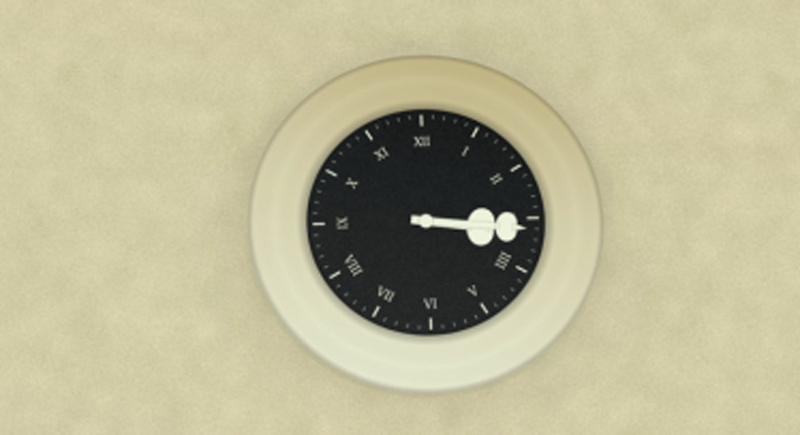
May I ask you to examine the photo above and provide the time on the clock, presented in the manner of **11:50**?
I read **3:16**
